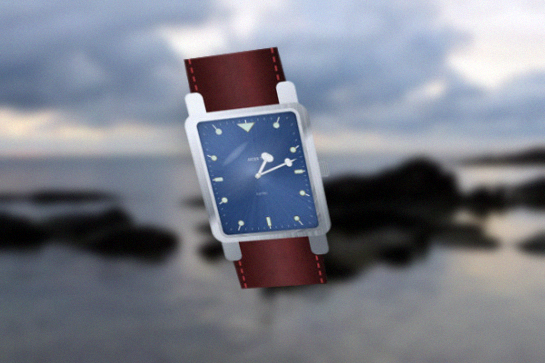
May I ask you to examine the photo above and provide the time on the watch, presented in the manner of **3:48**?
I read **1:12**
